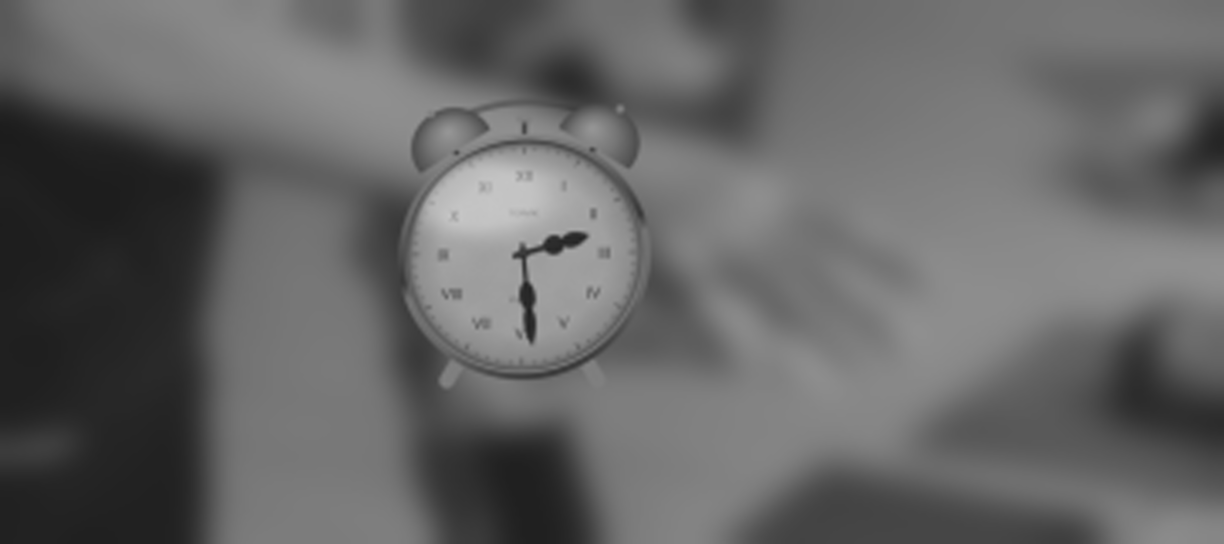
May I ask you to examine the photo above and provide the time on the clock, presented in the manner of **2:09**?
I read **2:29**
